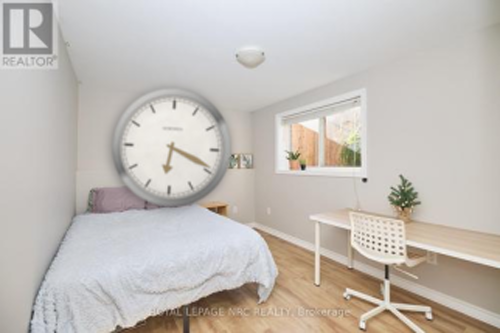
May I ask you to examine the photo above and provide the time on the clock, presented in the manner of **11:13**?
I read **6:19**
